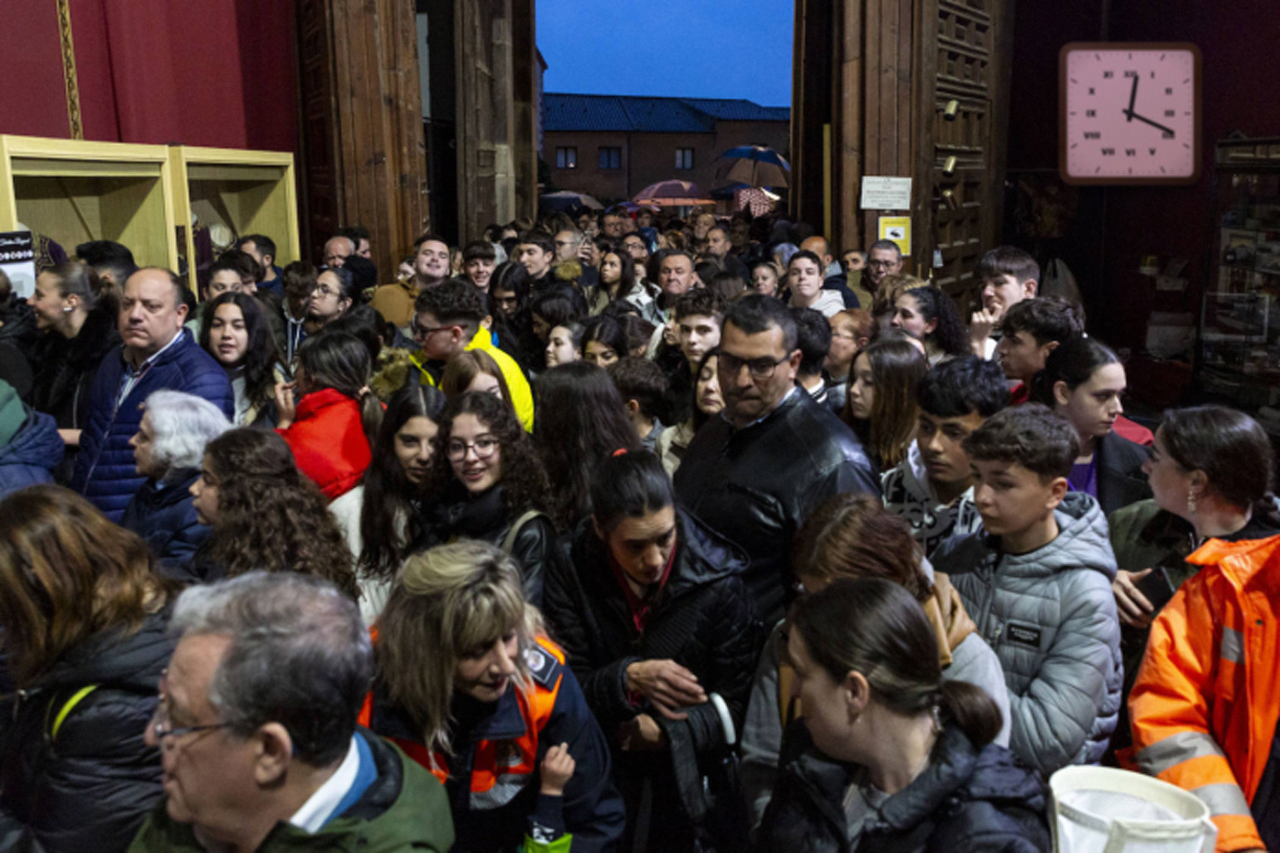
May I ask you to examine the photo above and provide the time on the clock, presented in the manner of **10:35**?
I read **12:19**
